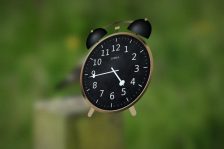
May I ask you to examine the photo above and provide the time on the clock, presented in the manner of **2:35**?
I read **4:44**
